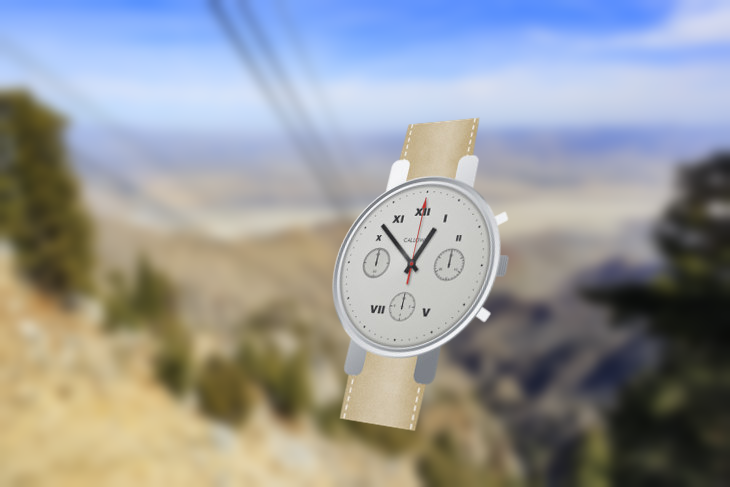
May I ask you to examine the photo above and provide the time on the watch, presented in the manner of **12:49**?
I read **12:52**
